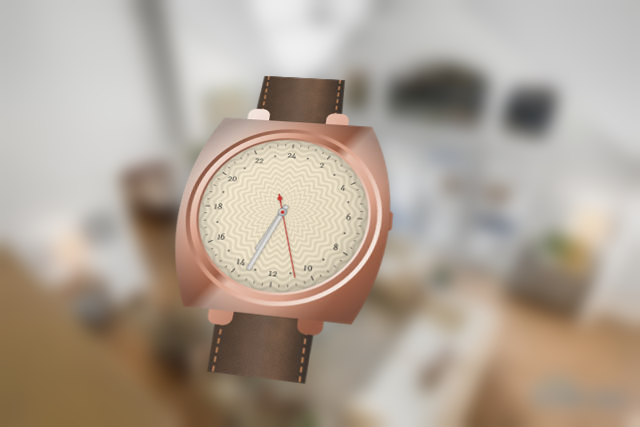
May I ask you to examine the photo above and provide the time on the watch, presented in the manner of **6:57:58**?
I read **13:33:27**
